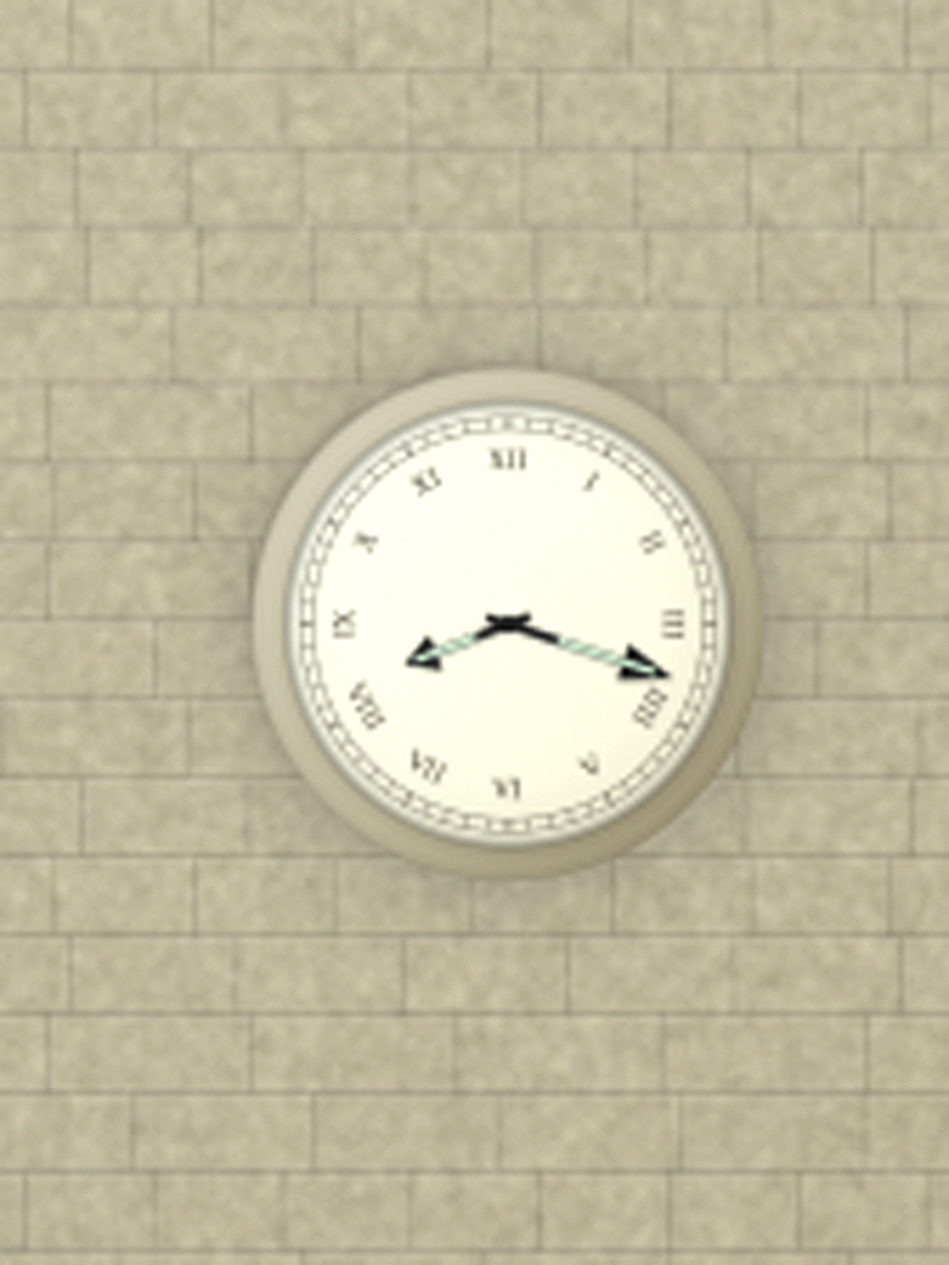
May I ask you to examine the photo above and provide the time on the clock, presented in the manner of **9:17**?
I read **8:18**
